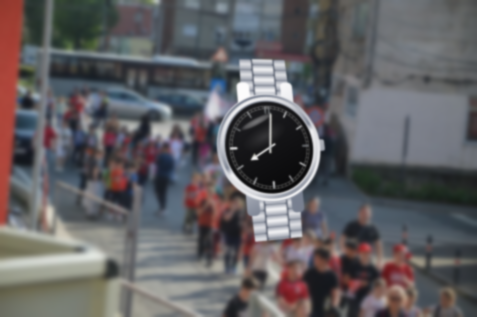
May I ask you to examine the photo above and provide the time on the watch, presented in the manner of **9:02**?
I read **8:01**
